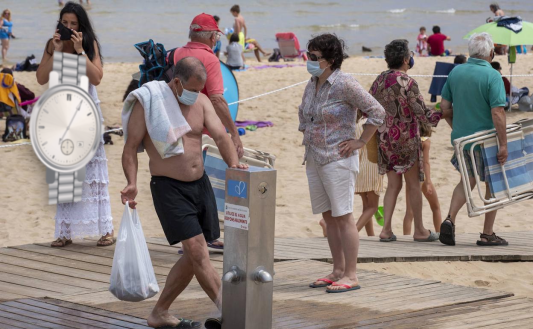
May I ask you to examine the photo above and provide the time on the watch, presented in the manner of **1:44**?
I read **7:05**
